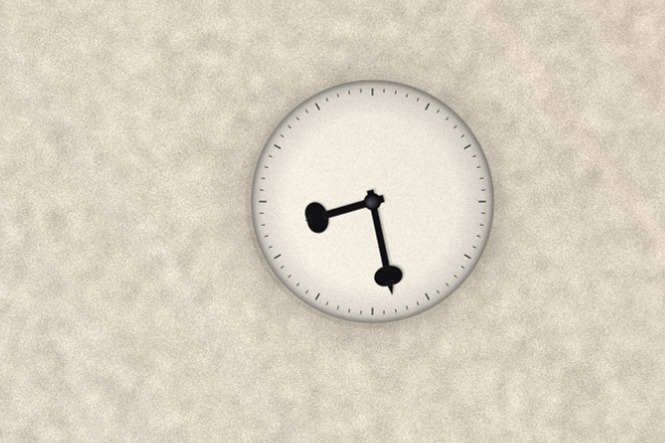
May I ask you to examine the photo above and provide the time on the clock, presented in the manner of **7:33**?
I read **8:28**
